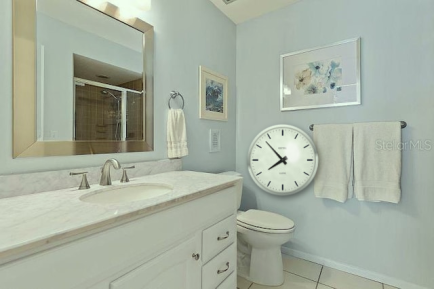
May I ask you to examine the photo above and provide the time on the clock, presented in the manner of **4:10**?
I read **7:53**
